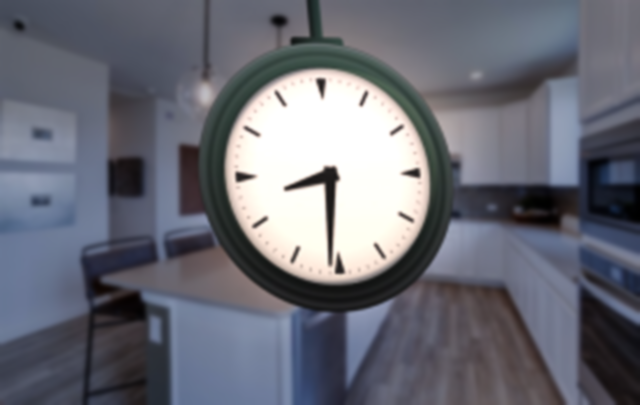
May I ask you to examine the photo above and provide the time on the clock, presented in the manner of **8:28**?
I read **8:31**
